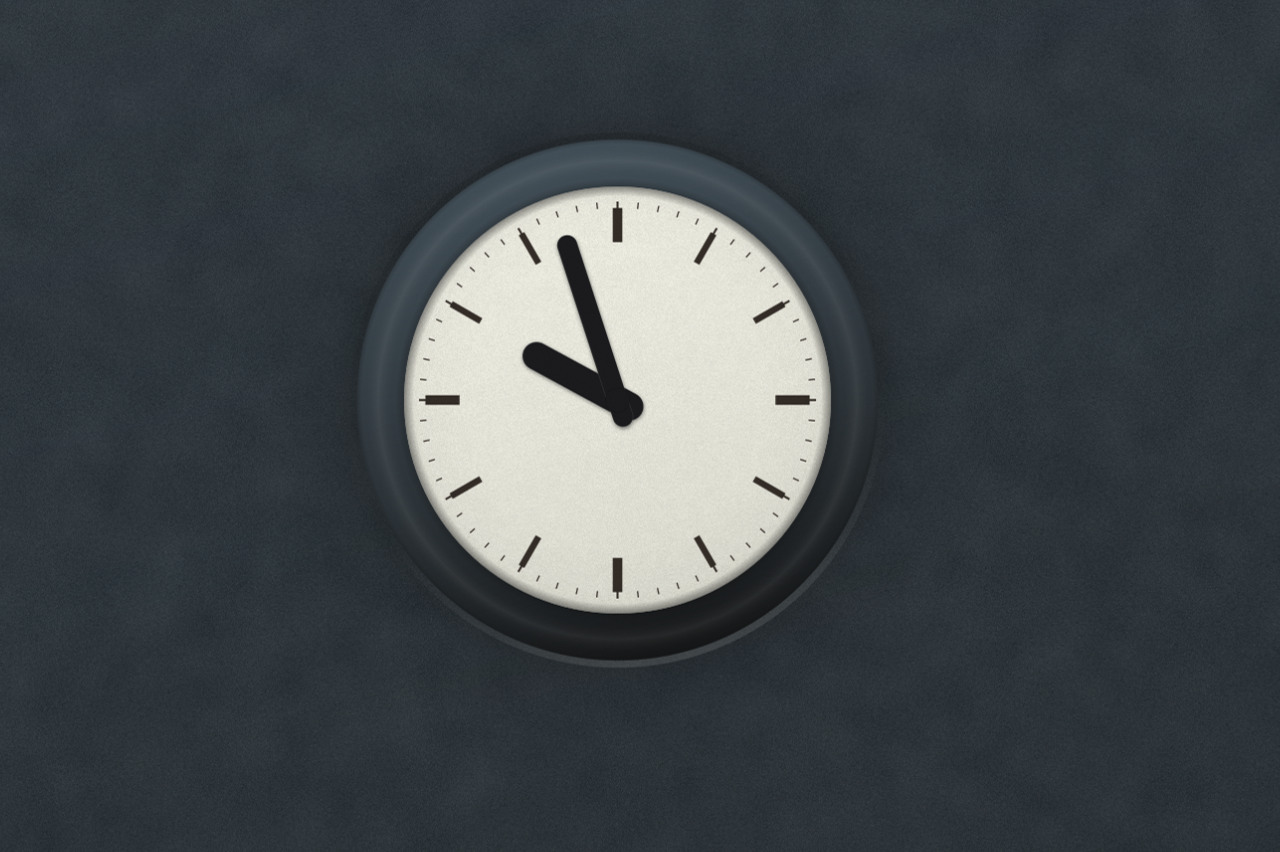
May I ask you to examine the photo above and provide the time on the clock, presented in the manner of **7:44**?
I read **9:57**
